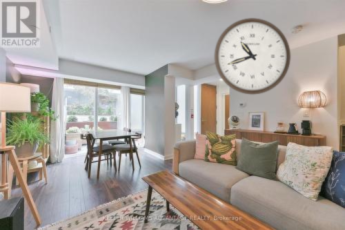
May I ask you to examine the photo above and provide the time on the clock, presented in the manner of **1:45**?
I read **10:42**
